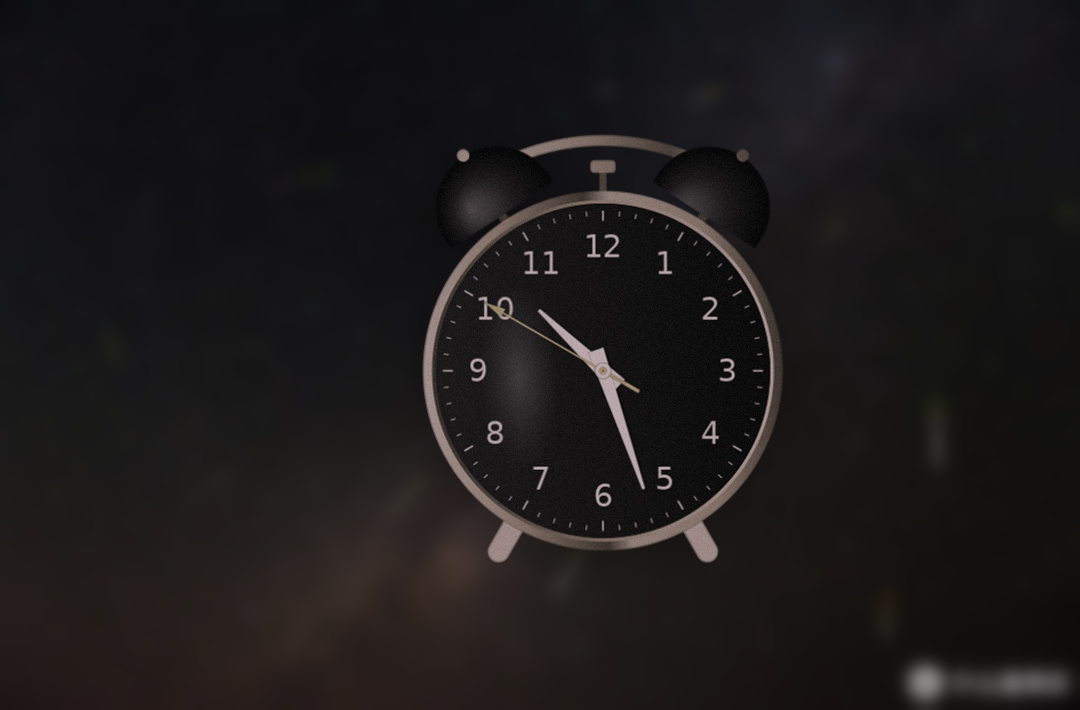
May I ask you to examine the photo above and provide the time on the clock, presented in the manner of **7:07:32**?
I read **10:26:50**
